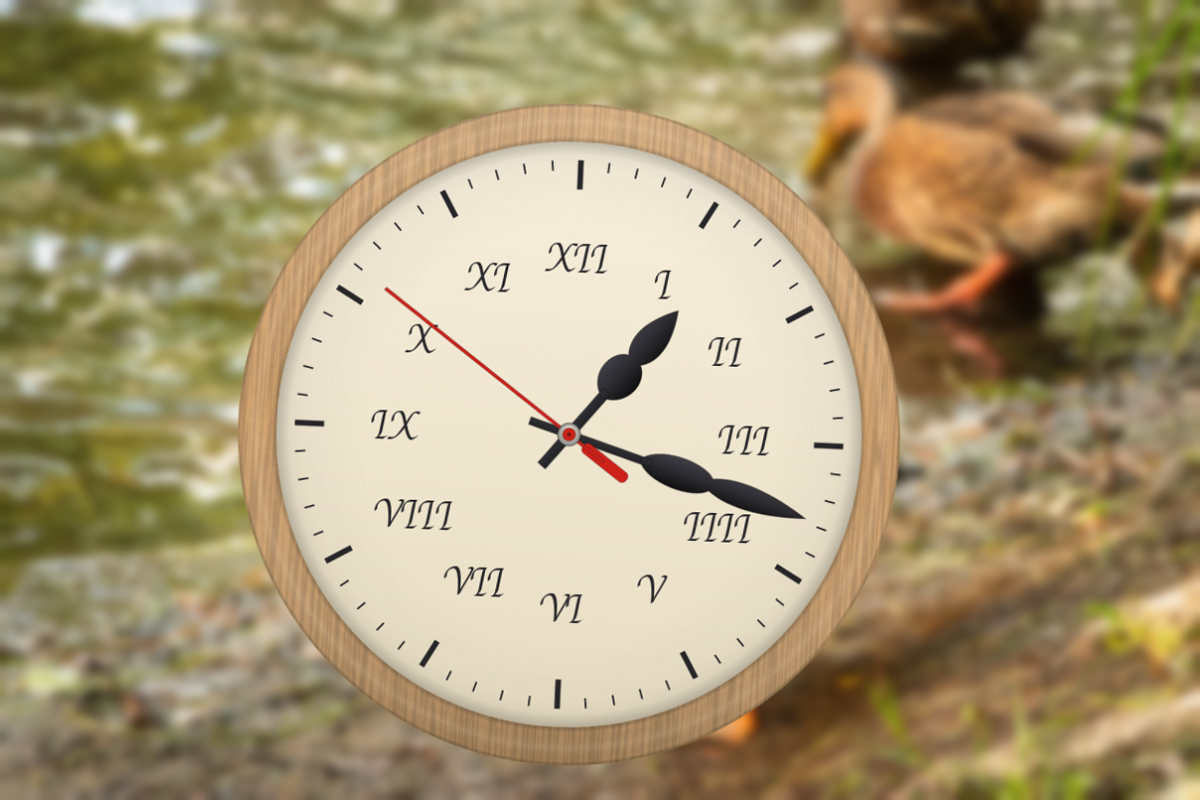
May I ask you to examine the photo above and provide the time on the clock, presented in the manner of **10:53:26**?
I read **1:17:51**
